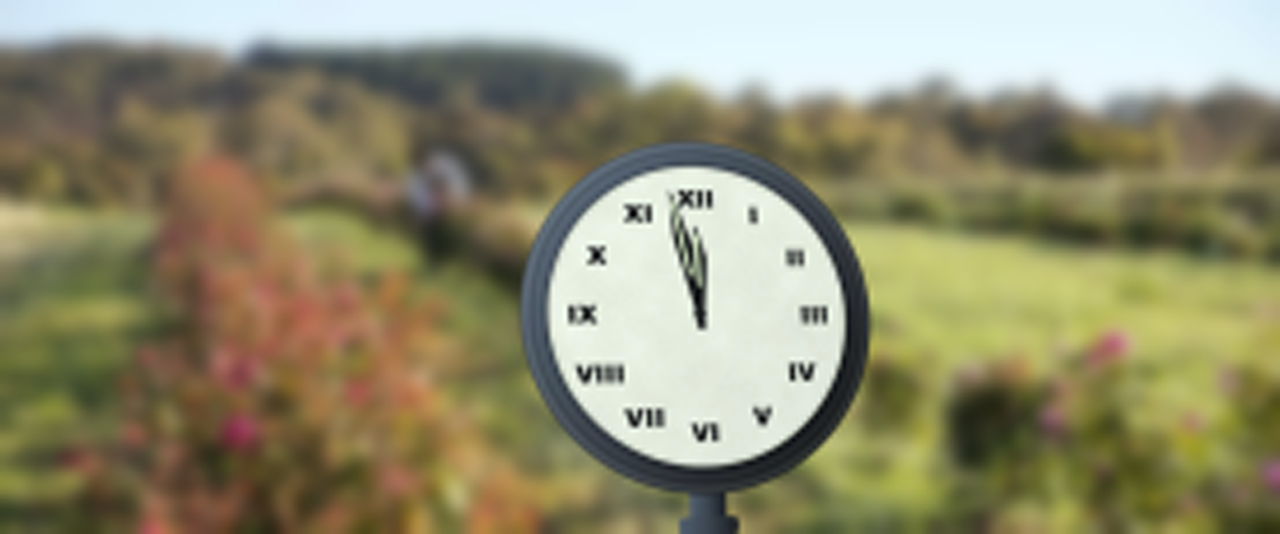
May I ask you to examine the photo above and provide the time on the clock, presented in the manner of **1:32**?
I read **11:58**
